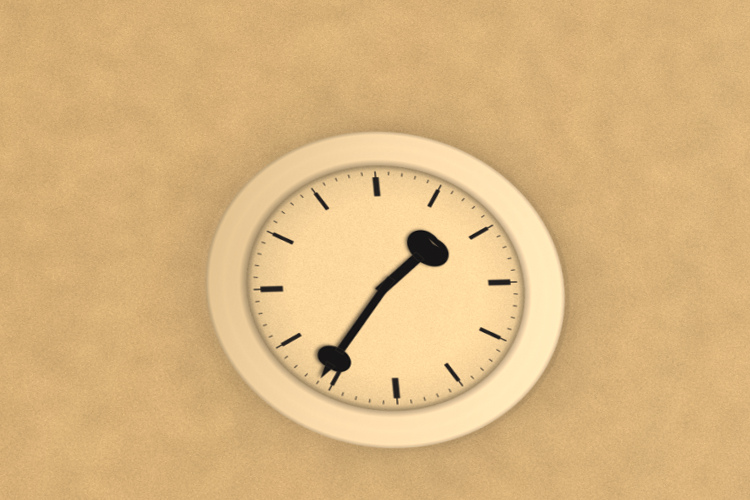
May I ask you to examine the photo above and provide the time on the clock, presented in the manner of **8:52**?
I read **1:36**
